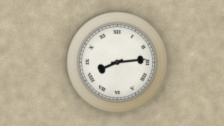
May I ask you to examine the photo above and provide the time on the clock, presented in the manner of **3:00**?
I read **8:14**
